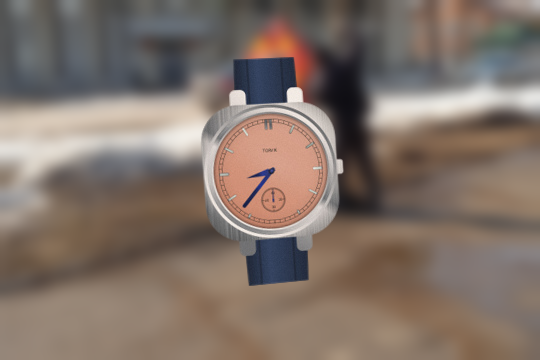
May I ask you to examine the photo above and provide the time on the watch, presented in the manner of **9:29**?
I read **8:37**
